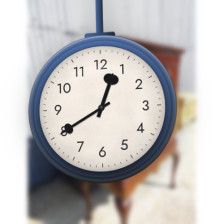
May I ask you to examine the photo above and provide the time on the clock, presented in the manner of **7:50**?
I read **12:40**
